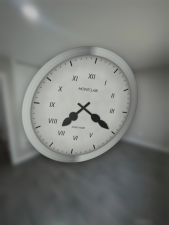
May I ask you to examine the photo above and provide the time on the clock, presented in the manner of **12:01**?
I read **7:20**
